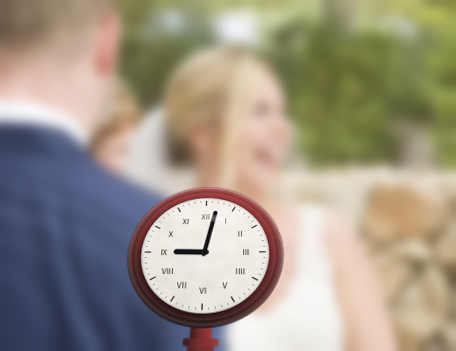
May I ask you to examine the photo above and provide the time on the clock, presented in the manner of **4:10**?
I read **9:02**
